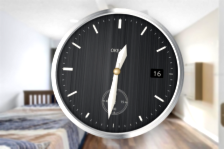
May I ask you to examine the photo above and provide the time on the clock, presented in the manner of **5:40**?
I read **12:31**
